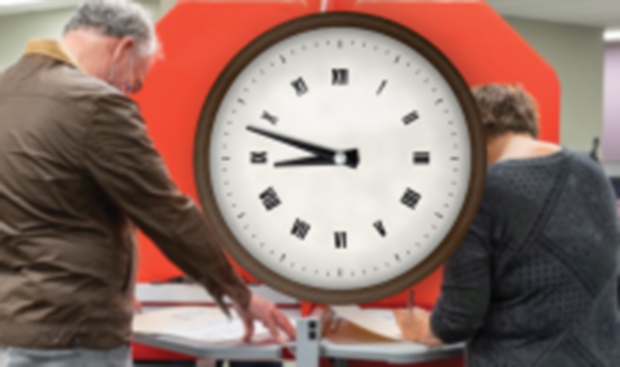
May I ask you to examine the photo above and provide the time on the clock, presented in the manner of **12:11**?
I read **8:48**
